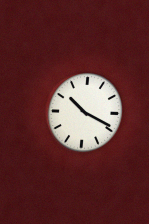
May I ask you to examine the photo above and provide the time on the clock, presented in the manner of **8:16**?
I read **10:19**
